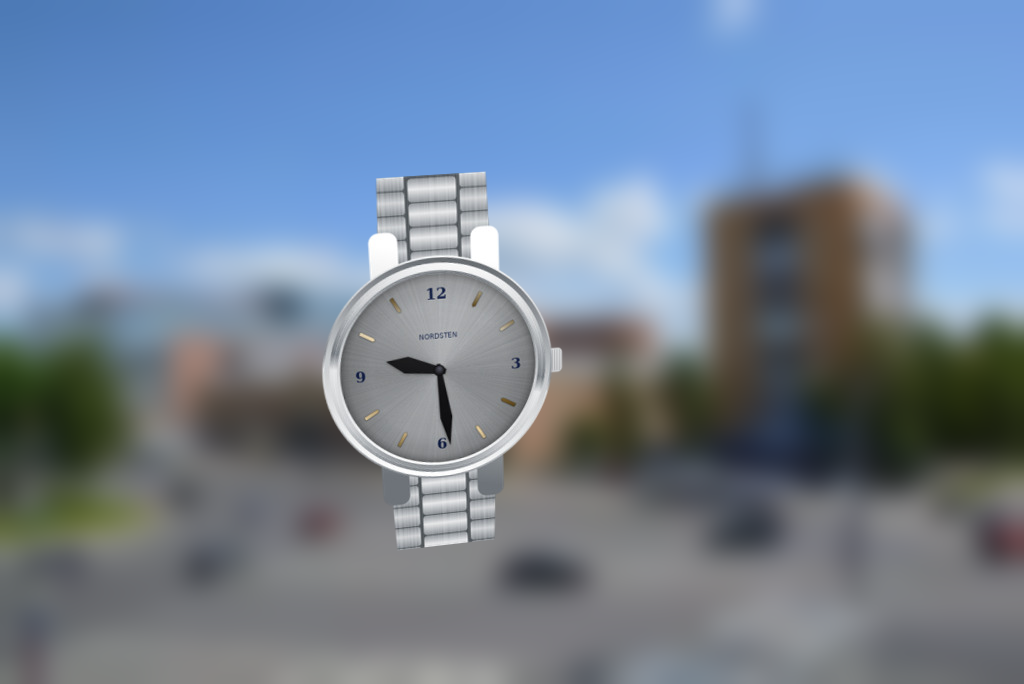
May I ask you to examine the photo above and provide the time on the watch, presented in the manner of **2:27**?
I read **9:29**
